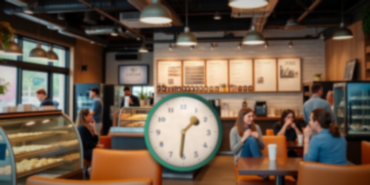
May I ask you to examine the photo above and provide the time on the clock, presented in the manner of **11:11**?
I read **1:31**
